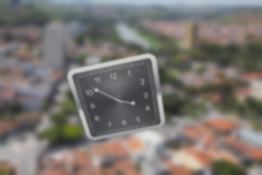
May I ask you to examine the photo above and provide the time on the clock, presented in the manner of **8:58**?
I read **3:52**
